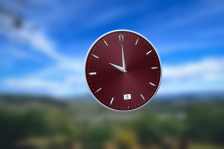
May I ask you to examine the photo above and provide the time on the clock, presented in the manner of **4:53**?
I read **10:00**
